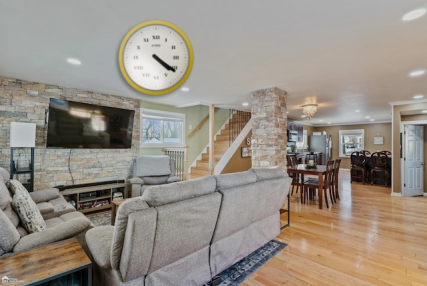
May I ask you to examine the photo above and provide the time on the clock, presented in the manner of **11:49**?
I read **4:21**
